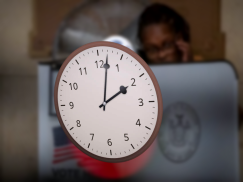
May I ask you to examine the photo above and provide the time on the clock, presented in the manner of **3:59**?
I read **2:02**
